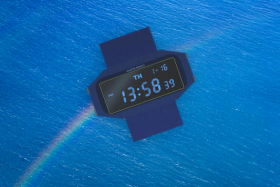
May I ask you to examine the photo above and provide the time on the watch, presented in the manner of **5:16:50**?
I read **13:58:39**
